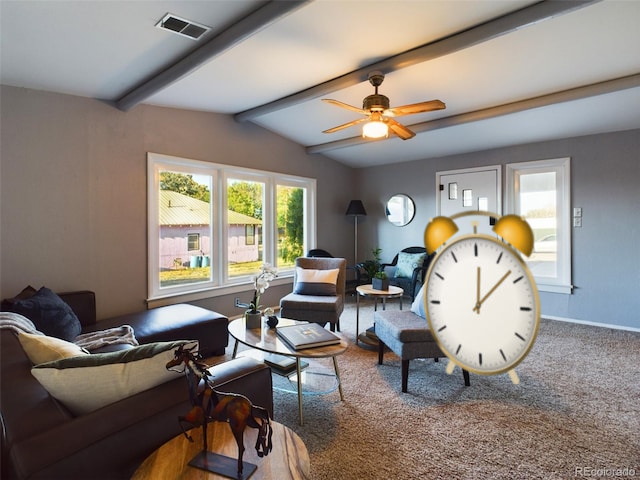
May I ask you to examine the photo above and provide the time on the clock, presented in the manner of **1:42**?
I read **12:08**
